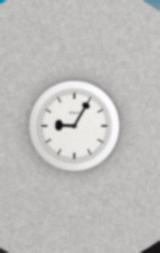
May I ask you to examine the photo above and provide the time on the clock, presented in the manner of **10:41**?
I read **9:05**
